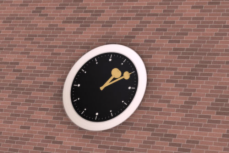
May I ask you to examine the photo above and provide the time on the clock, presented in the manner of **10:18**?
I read **1:10**
